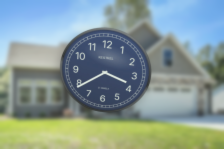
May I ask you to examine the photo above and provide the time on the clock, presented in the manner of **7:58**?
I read **3:39**
